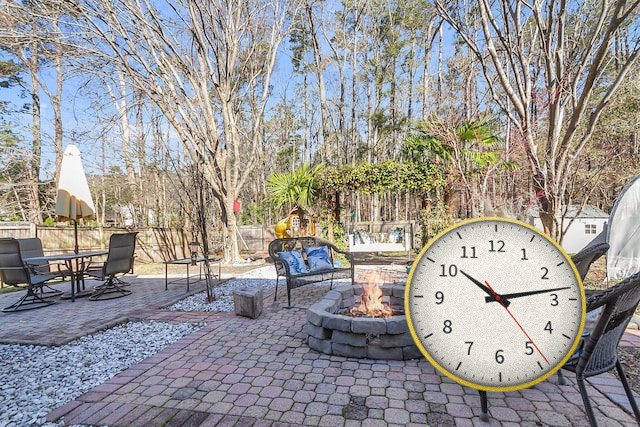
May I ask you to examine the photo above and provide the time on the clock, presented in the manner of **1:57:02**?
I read **10:13:24**
